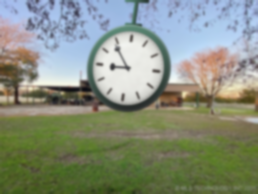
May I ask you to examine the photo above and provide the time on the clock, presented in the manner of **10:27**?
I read **8:54**
